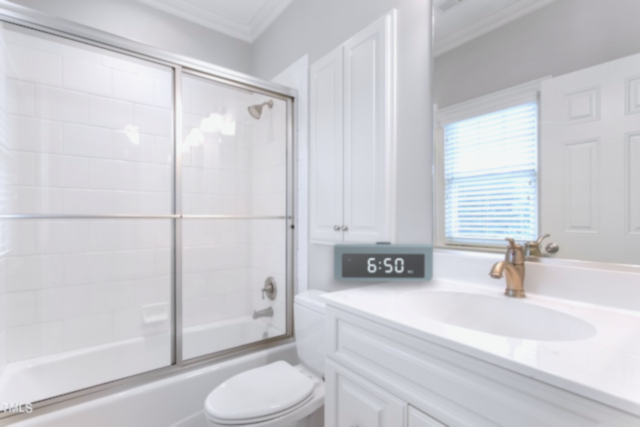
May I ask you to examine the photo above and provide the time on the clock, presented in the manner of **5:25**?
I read **6:50**
